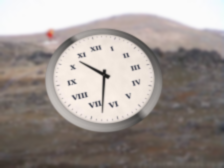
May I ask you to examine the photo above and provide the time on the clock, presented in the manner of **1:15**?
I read **10:33**
